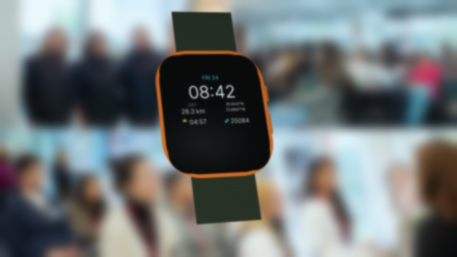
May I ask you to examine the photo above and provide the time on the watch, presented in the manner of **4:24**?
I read **8:42**
